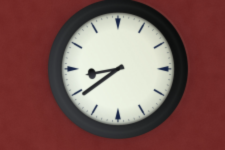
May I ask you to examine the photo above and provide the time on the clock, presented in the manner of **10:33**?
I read **8:39**
